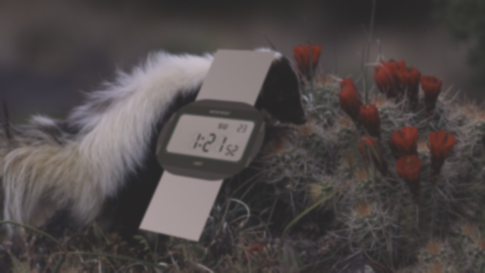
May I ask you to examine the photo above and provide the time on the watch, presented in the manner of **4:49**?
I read **1:21**
